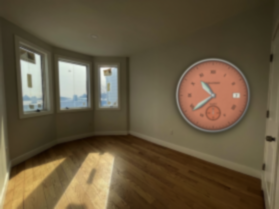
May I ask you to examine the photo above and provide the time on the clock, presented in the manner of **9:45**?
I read **10:39**
